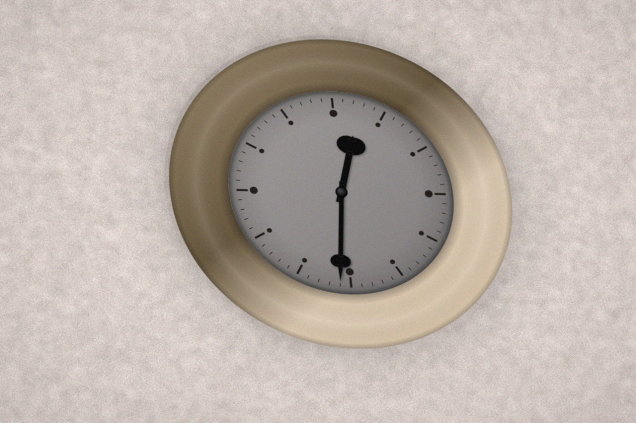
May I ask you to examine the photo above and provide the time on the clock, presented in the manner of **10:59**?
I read **12:31**
